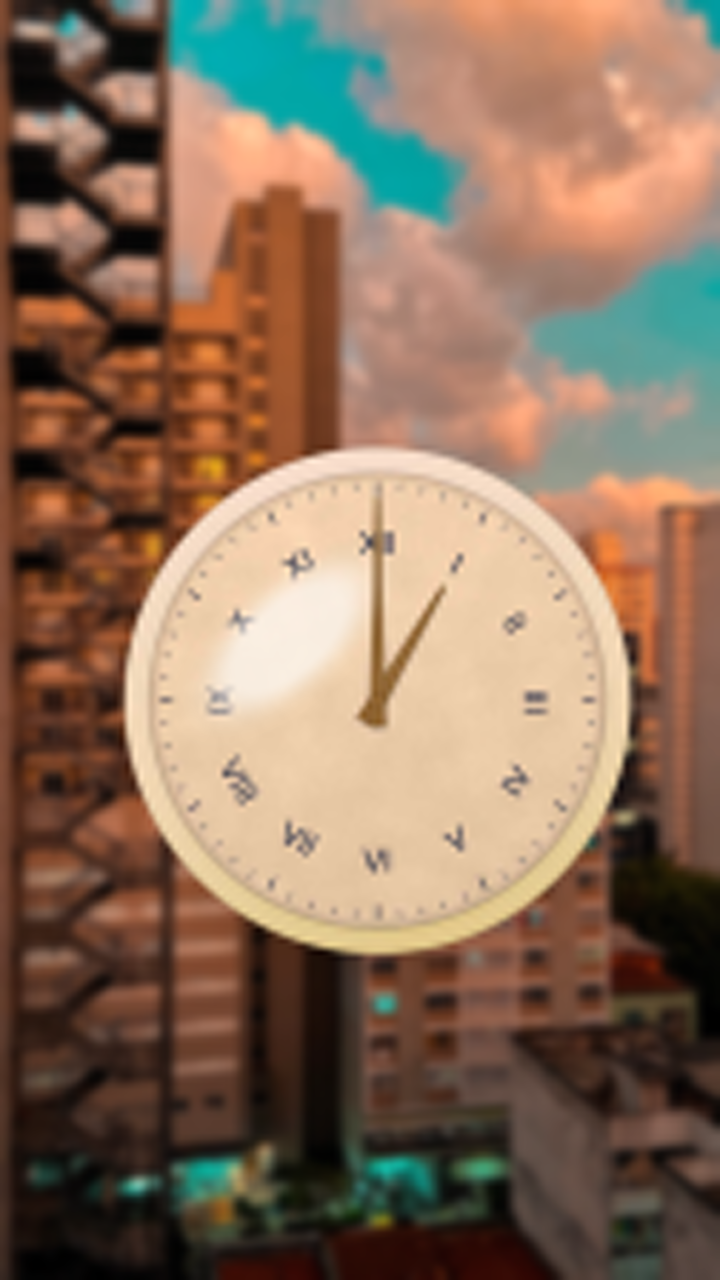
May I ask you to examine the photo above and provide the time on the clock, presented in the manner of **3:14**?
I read **1:00**
